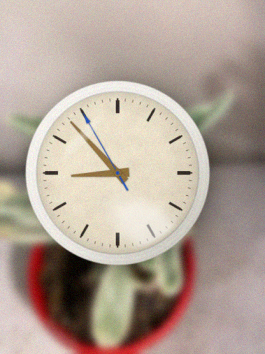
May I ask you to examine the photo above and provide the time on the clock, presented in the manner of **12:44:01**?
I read **8:52:55**
